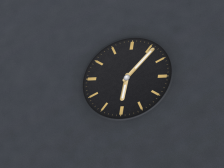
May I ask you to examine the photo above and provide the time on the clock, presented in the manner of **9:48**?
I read **6:06**
